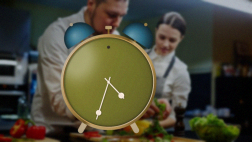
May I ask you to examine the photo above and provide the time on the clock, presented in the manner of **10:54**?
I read **4:33**
